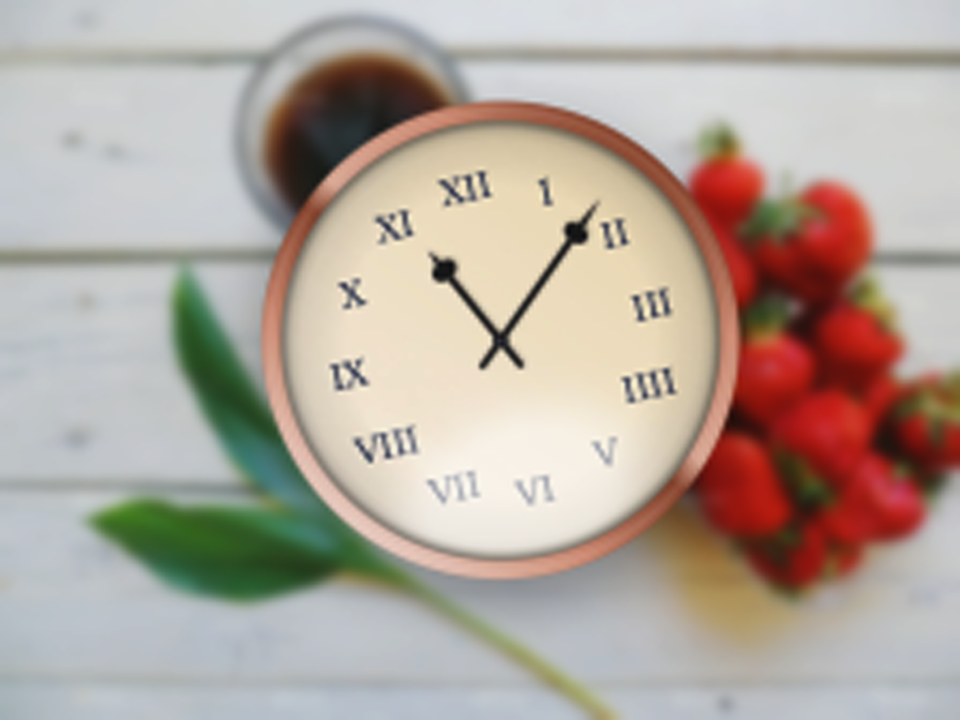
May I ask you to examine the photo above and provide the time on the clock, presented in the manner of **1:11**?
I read **11:08**
